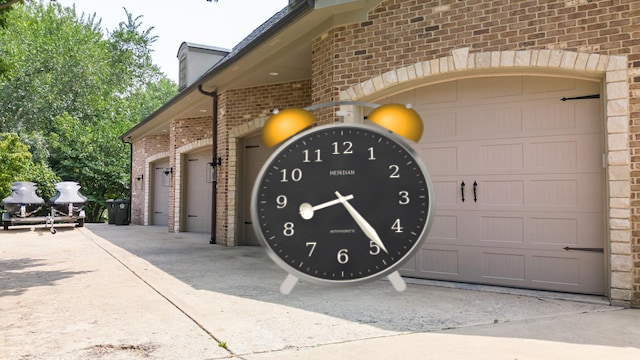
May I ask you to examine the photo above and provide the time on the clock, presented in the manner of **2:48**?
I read **8:24**
